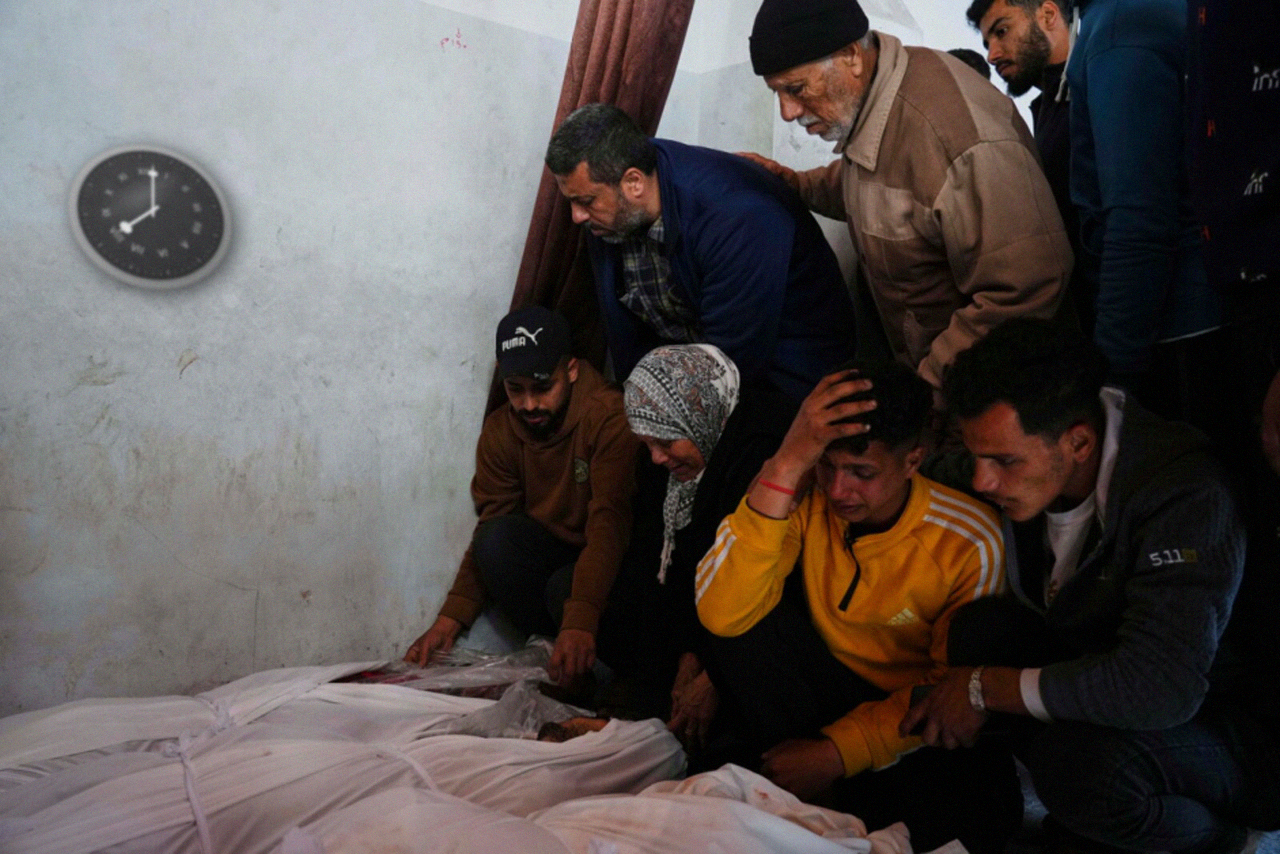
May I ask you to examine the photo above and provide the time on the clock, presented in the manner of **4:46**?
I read **8:02**
